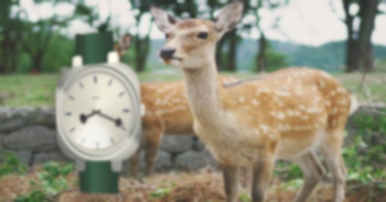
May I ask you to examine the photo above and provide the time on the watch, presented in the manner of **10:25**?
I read **8:19**
